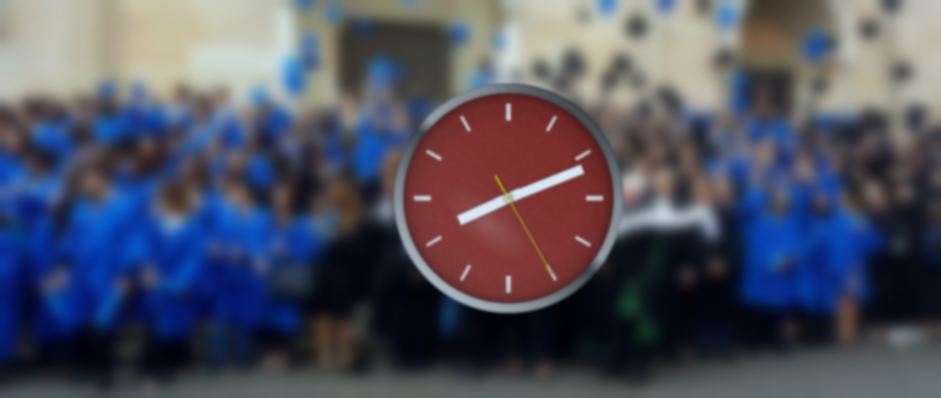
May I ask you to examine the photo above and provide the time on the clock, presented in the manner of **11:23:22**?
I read **8:11:25**
